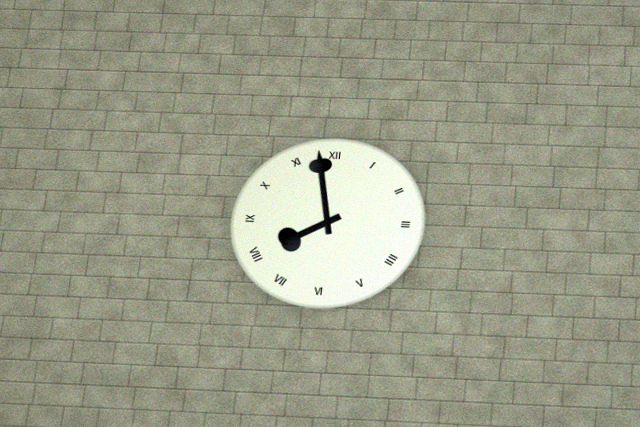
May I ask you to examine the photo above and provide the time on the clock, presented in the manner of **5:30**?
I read **7:58**
